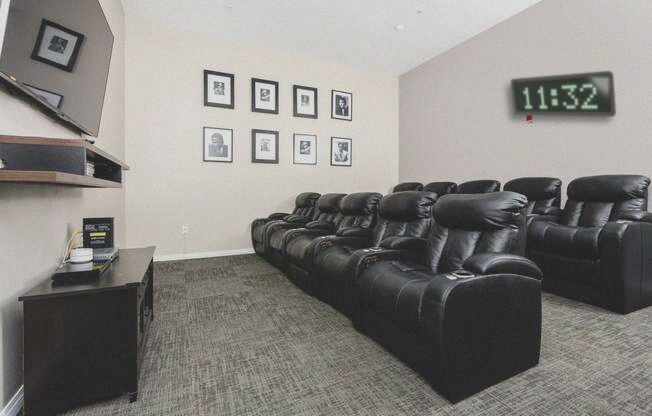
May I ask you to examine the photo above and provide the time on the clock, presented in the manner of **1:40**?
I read **11:32**
